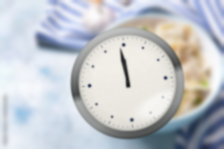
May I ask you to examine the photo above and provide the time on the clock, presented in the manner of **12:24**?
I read **11:59**
